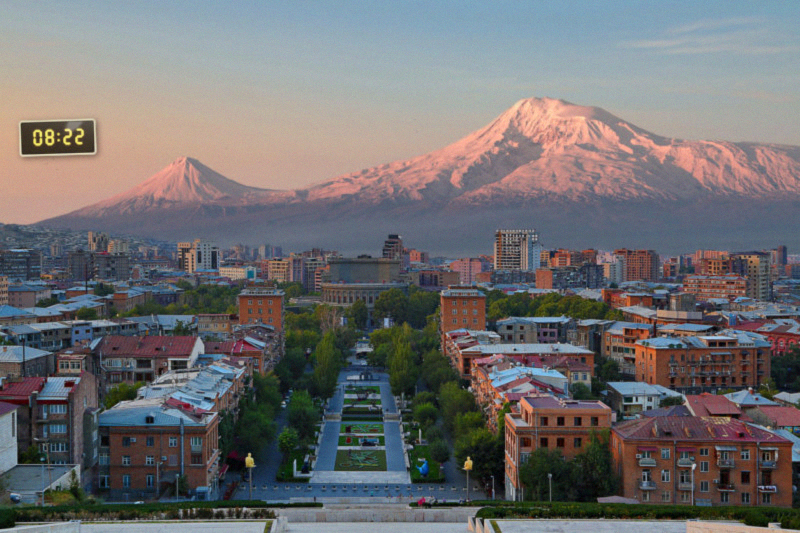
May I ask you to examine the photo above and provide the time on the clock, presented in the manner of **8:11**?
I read **8:22**
